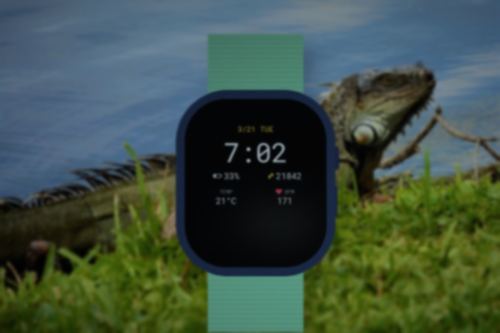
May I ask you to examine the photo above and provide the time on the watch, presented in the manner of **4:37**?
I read **7:02**
